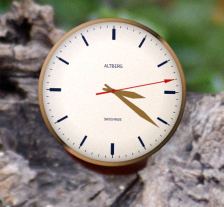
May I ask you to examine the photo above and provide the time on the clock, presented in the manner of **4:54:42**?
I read **3:21:13**
